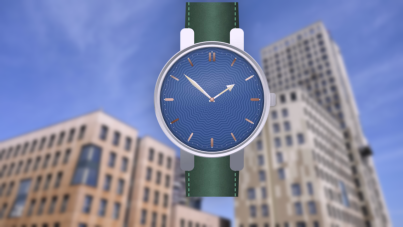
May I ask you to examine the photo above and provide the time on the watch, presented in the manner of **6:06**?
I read **1:52**
